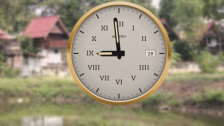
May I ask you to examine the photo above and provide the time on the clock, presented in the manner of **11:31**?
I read **8:59**
